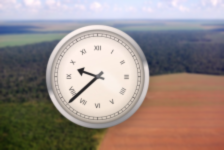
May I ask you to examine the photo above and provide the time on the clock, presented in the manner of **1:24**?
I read **9:38**
